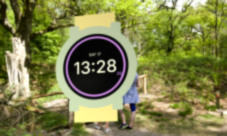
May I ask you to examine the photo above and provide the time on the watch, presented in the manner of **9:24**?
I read **13:28**
